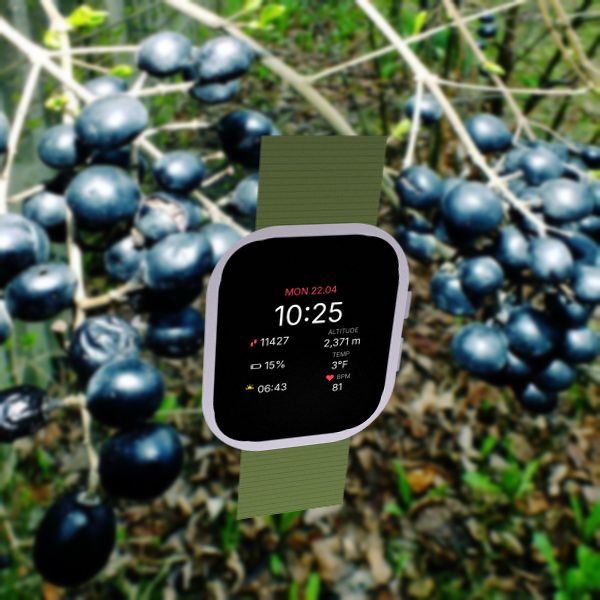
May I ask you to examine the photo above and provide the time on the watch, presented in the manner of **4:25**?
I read **10:25**
